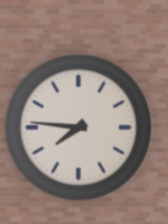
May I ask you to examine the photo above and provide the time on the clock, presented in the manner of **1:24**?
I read **7:46**
